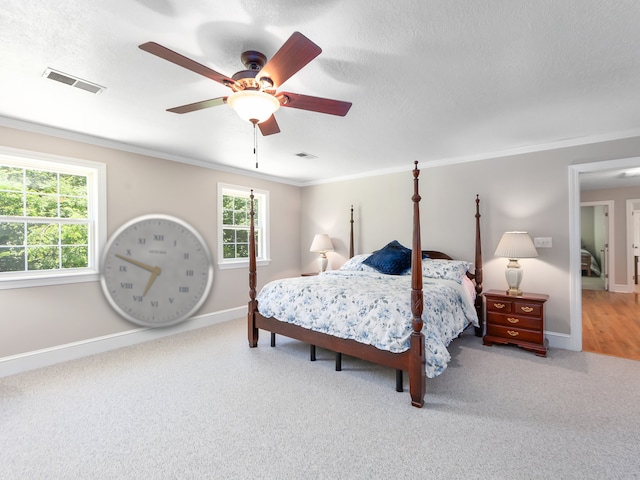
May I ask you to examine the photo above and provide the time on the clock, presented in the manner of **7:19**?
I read **6:48**
